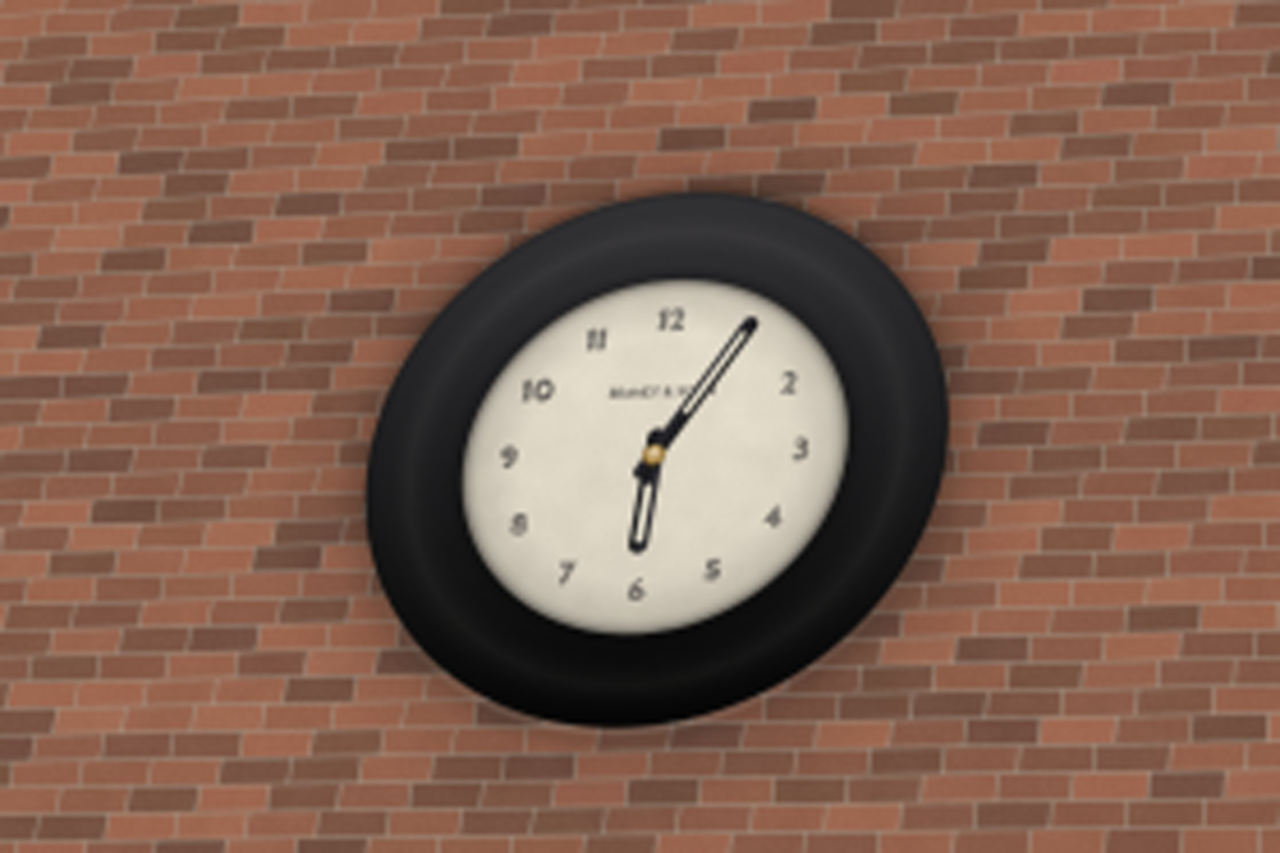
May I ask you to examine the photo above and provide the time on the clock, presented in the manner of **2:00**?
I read **6:05**
